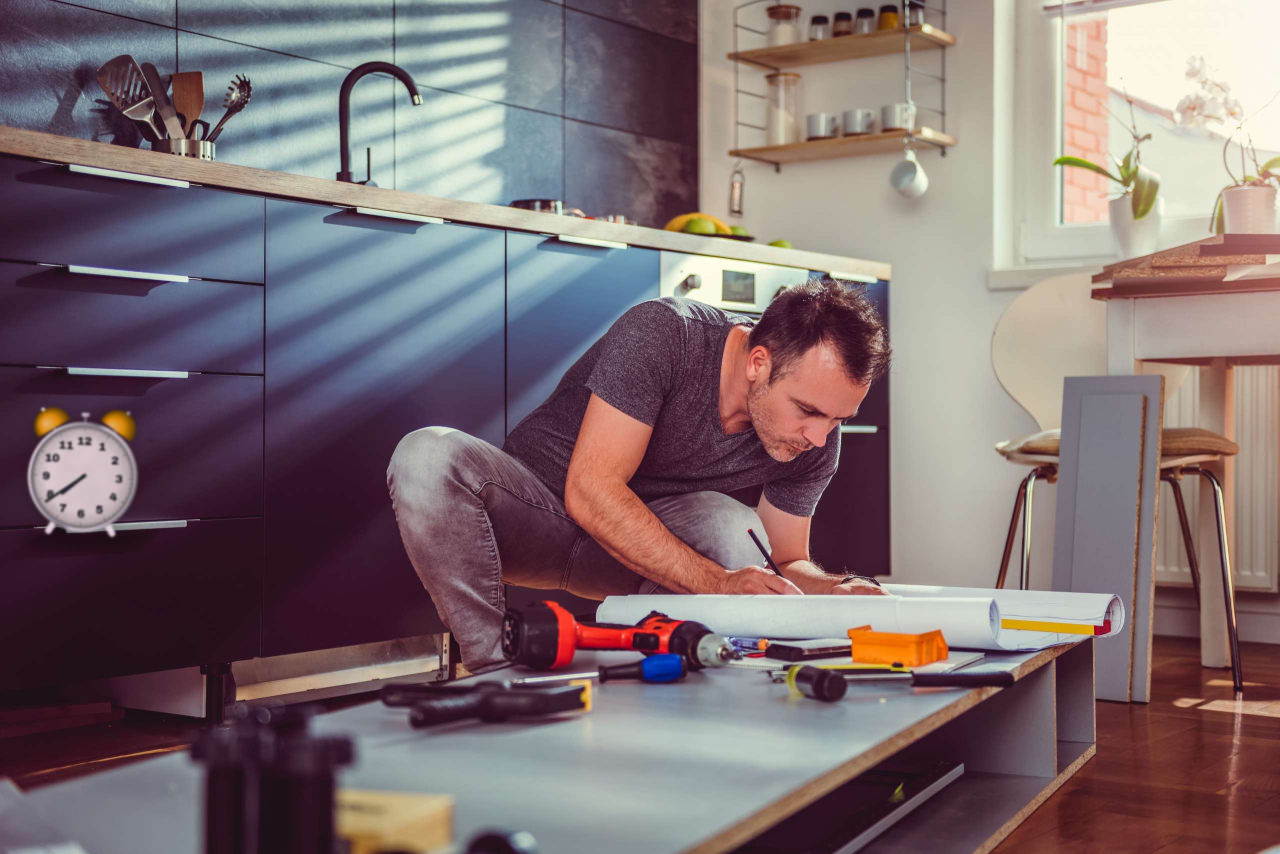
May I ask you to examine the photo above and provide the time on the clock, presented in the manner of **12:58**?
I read **7:39**
